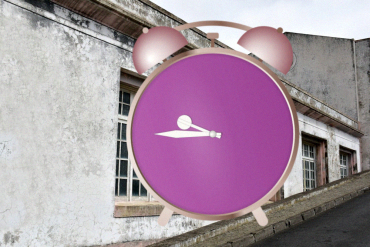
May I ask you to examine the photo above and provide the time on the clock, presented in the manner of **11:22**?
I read **9:45**
